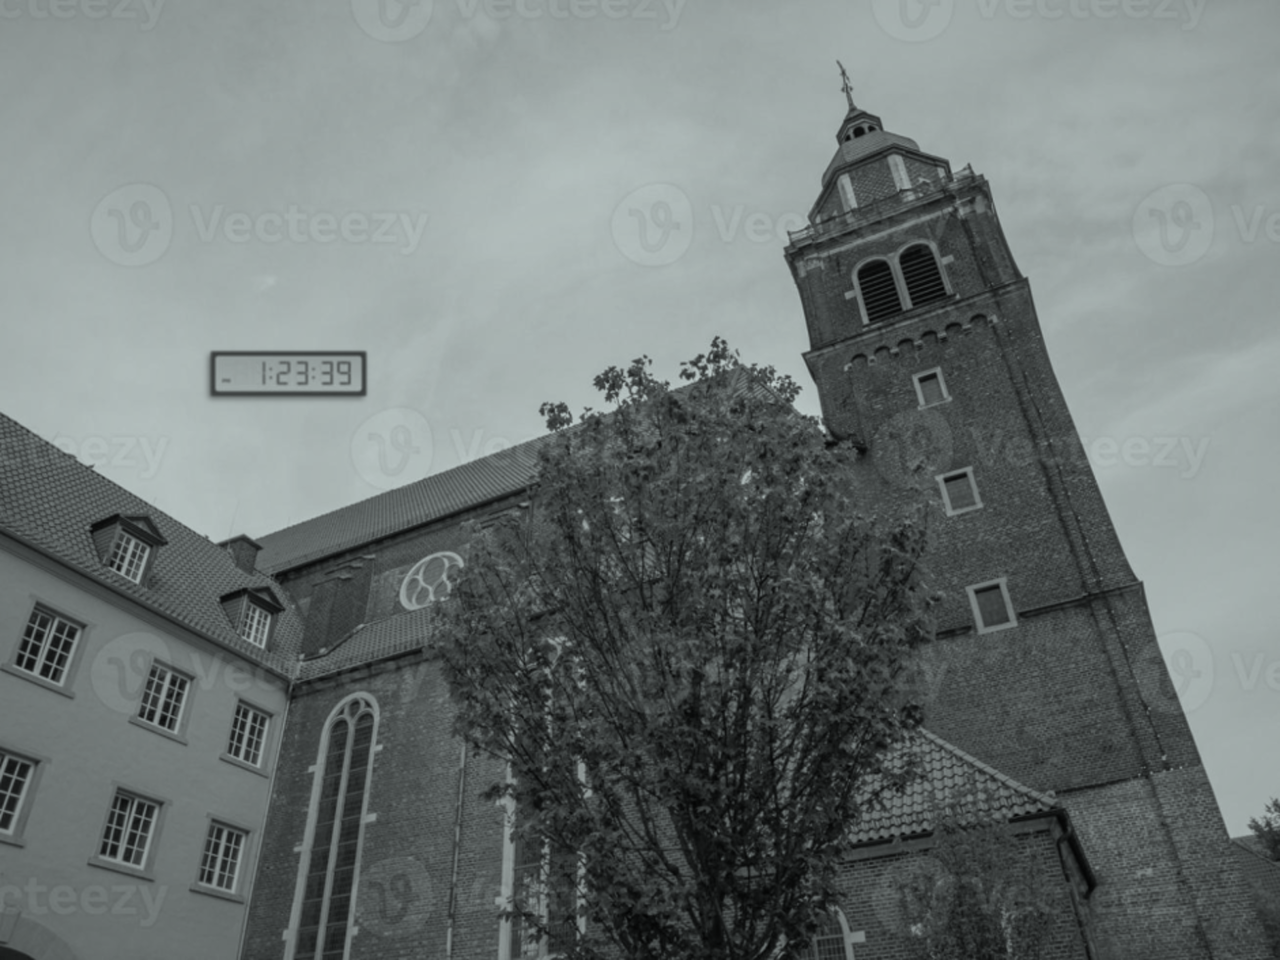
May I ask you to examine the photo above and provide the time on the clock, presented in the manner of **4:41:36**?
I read **1:23:39**
